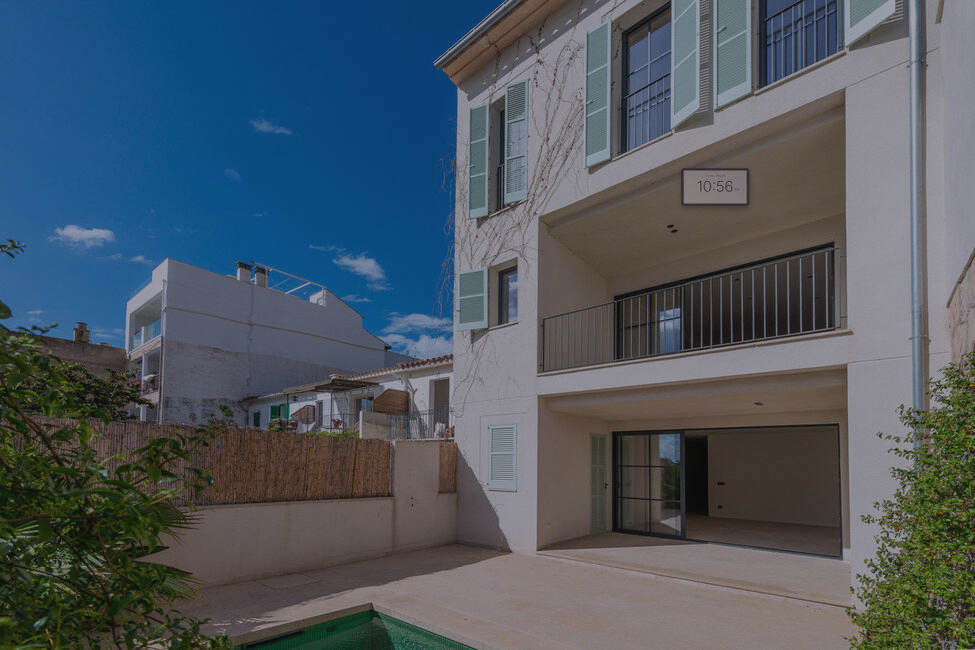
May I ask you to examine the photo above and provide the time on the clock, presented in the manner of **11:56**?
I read **10:56**
